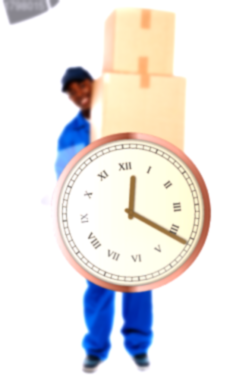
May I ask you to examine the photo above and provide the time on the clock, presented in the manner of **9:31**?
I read **12:21**
